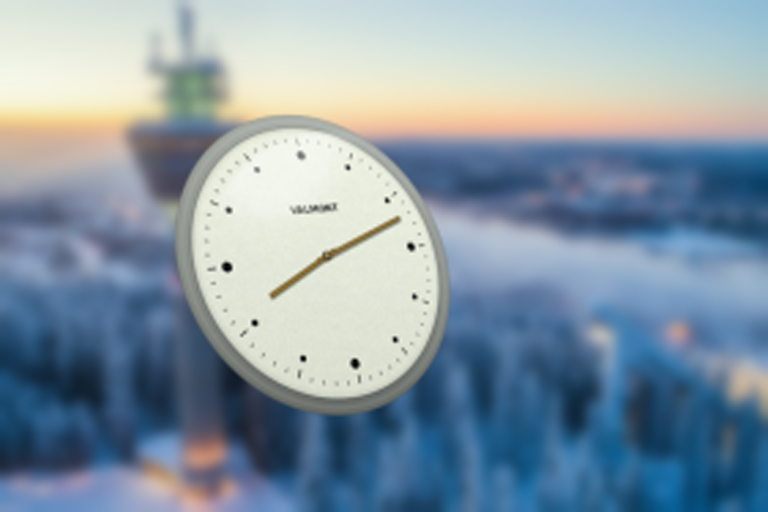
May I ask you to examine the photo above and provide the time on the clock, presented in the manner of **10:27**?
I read **8:12**
